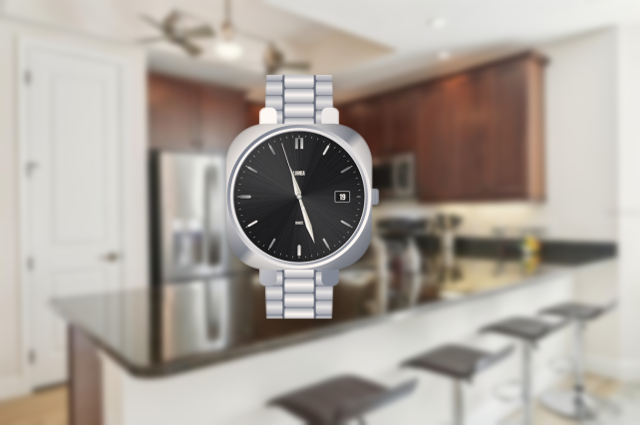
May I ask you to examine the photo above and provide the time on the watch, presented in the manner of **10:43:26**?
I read **11:26:57**
